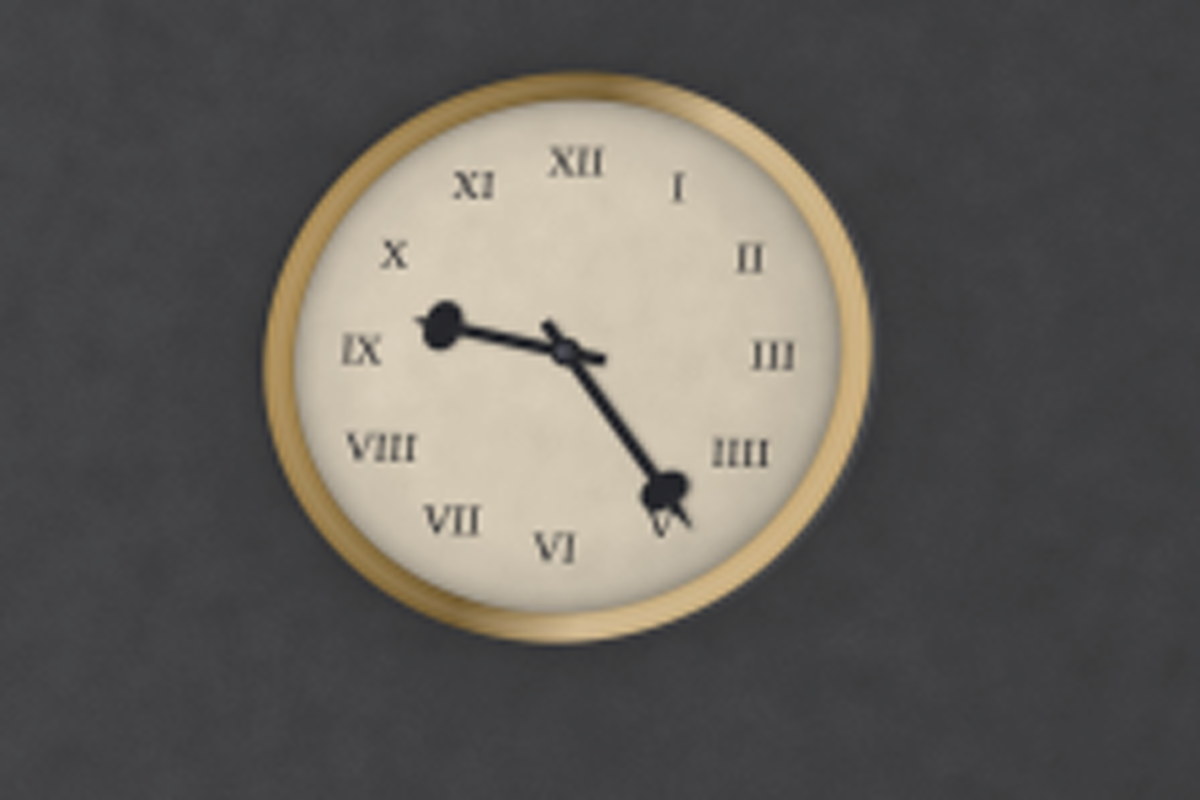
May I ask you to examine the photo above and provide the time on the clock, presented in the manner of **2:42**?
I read **9:24**
